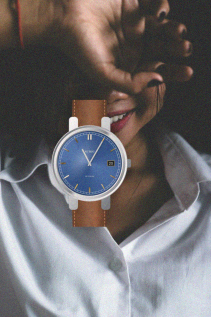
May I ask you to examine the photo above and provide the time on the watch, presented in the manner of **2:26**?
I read **11:05**
